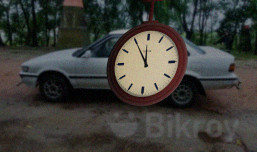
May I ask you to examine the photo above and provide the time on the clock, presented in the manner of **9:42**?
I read **11:55**
